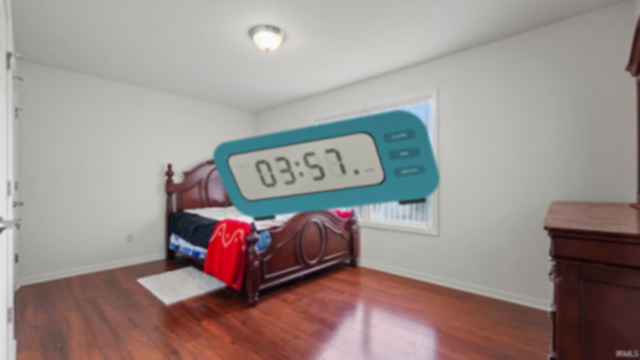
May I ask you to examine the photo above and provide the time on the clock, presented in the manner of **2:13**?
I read **3:57**
